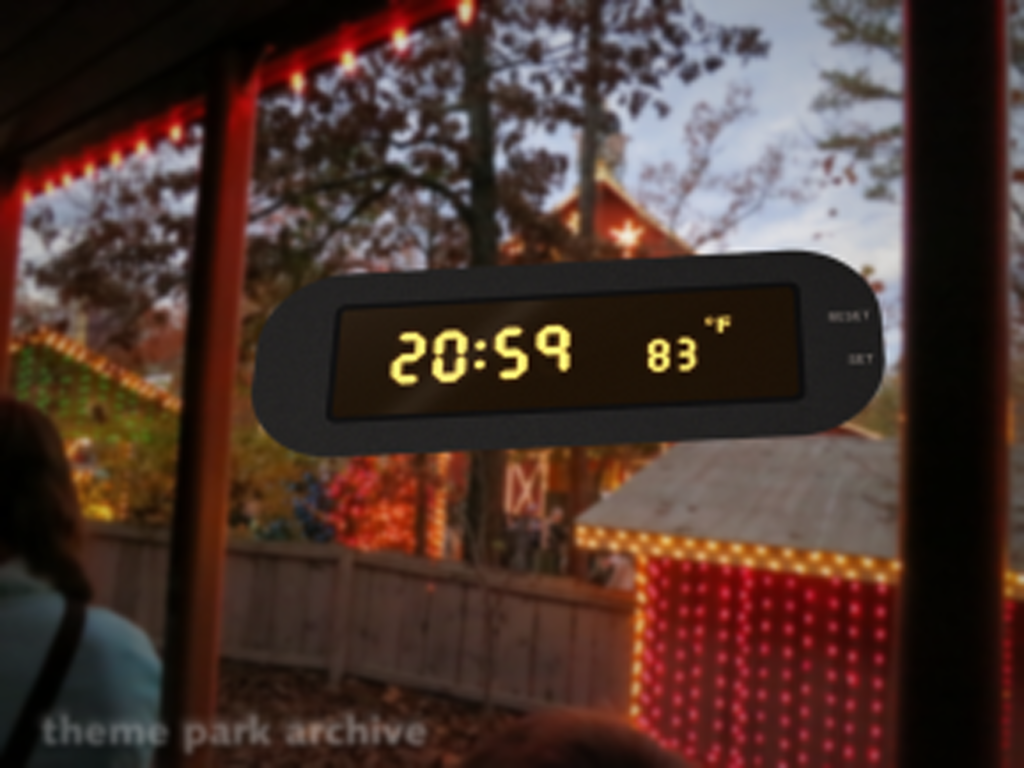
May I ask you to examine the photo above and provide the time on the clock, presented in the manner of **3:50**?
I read **20:59**
